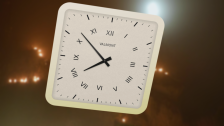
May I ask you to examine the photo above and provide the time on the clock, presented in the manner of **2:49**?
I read **7:52**
